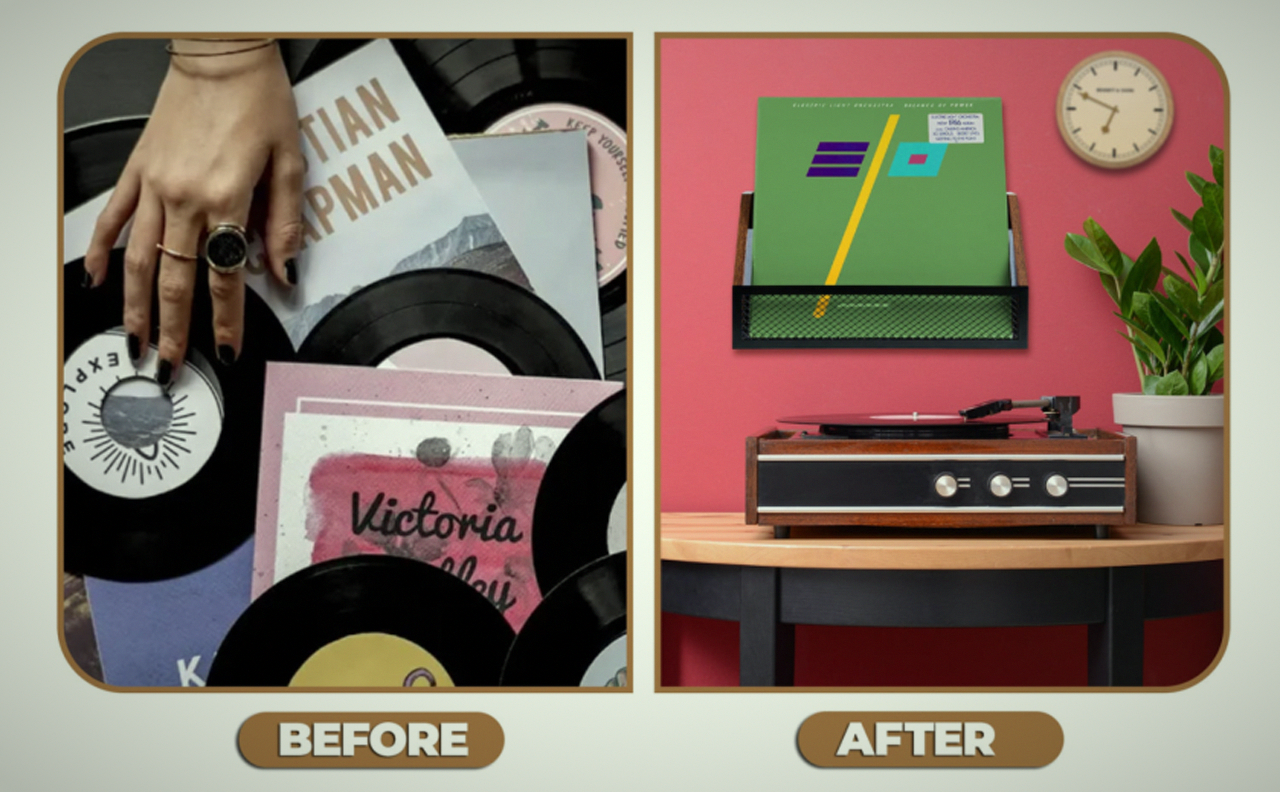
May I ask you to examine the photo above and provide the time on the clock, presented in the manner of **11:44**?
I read **6:49**
